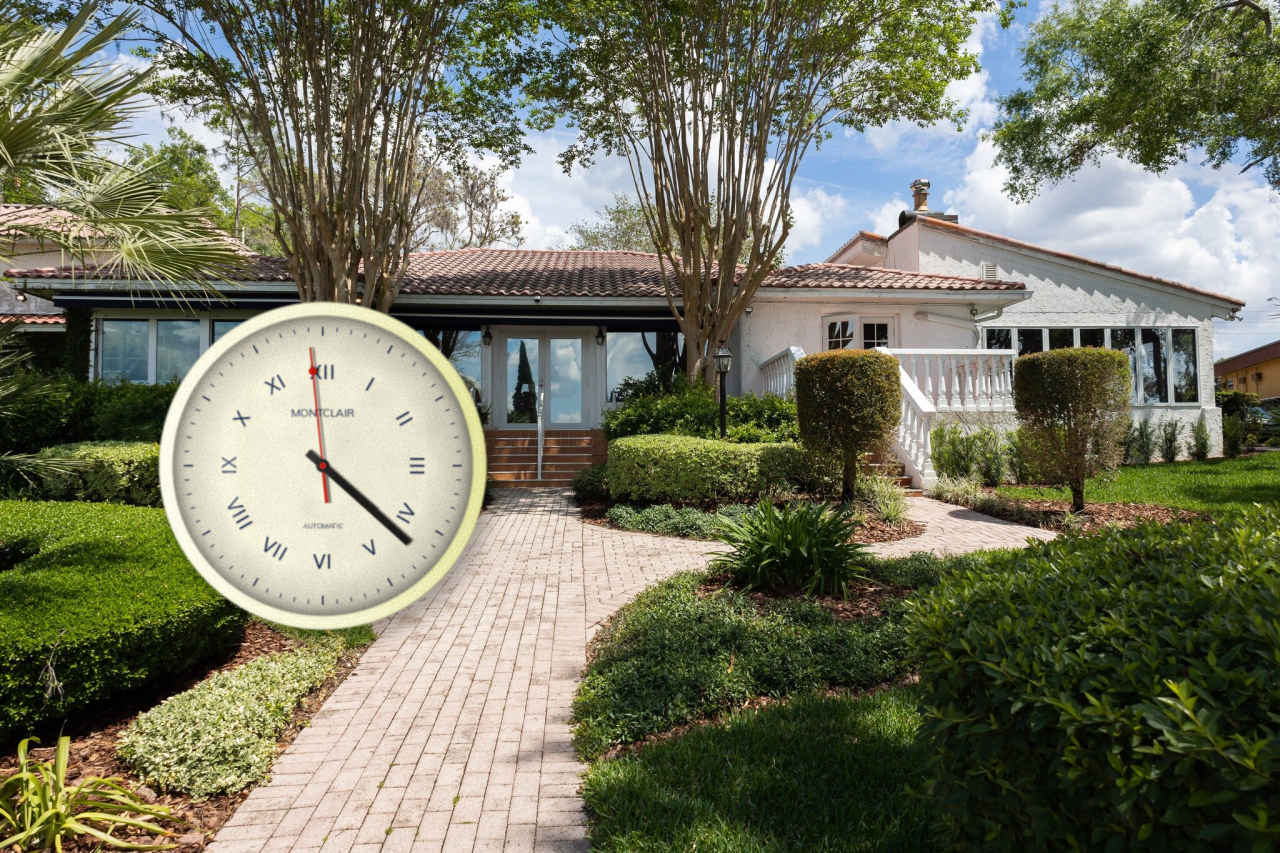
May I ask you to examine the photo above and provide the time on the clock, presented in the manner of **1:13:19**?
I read **4:21:59**
